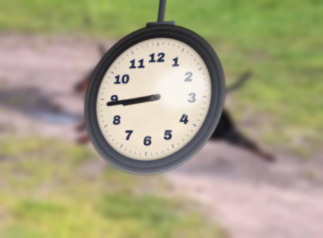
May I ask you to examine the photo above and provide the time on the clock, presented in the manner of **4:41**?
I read **8:44**
